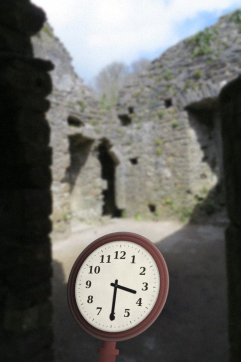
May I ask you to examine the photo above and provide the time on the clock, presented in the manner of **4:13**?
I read **3:30**
